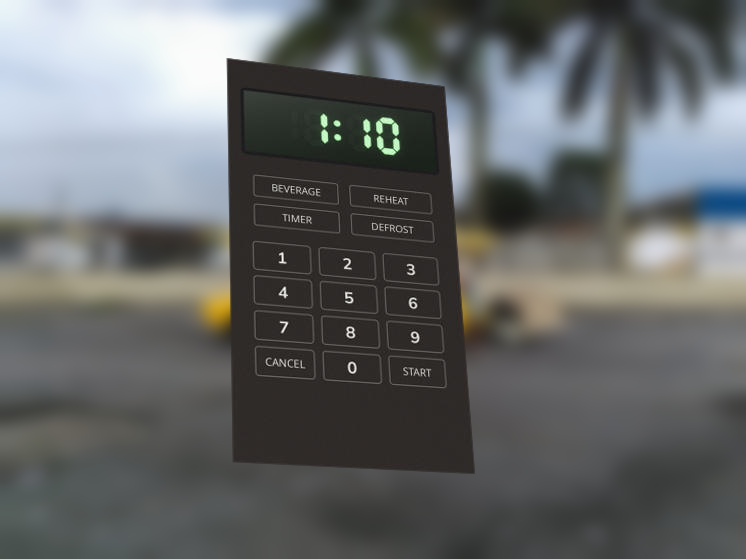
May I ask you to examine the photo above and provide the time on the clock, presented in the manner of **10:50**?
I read **1:10**
